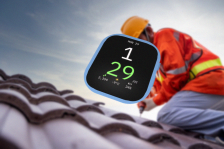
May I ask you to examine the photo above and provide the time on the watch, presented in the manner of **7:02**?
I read **1:29**
